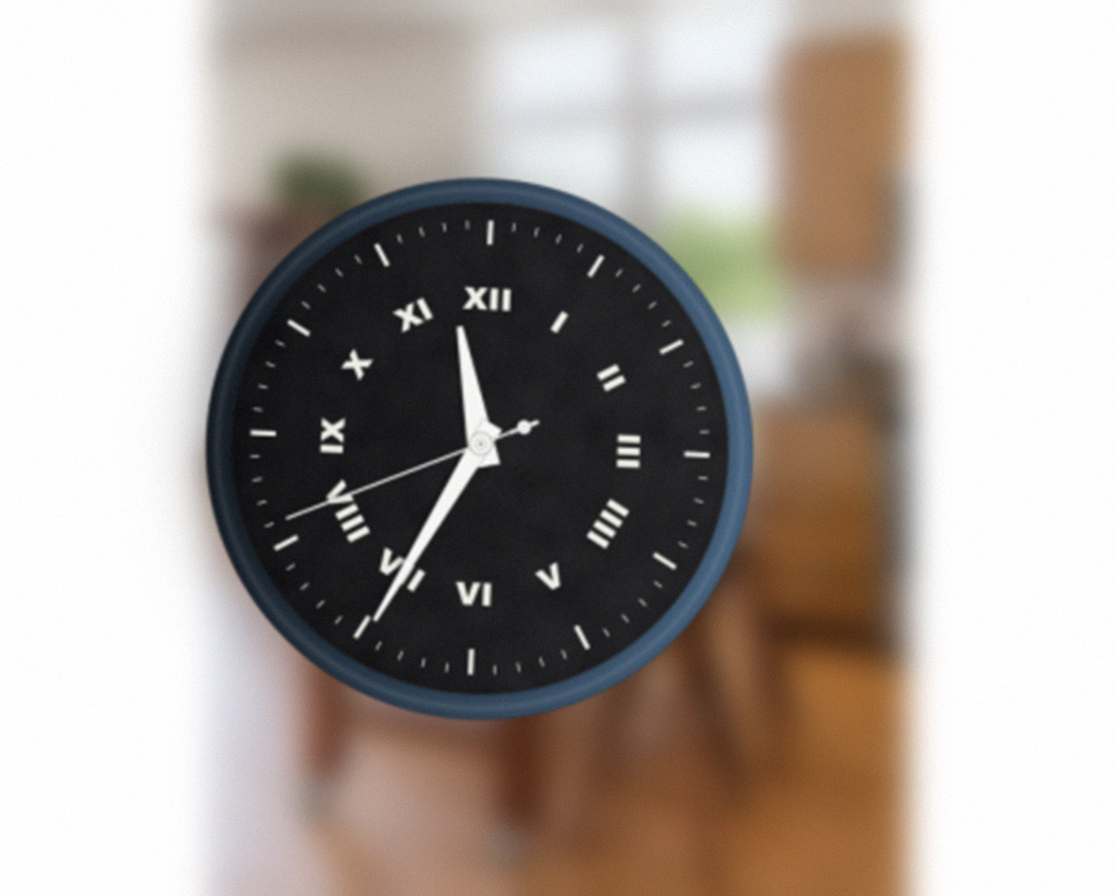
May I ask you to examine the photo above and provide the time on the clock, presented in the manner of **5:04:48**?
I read **11:34:41**
